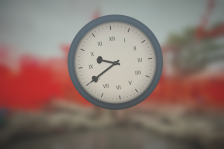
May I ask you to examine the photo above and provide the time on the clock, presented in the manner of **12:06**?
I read **9:40**
